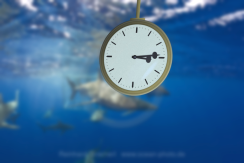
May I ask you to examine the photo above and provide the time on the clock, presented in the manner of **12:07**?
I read **3:14**
